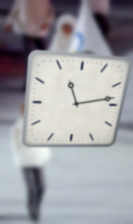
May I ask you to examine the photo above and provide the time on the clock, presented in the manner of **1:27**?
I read **11:13**
